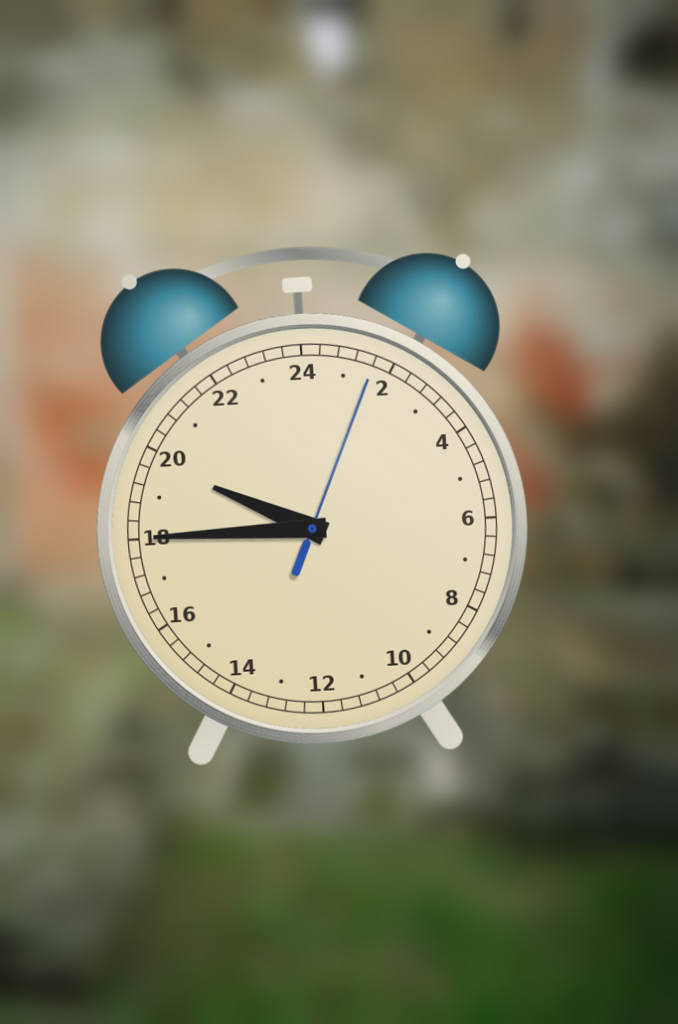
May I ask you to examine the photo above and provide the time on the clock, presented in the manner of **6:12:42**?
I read **19:45:04**
